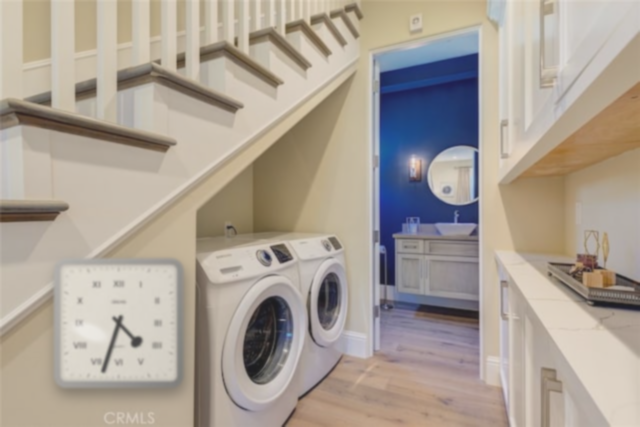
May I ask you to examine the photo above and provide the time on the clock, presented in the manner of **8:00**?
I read **4:33**
